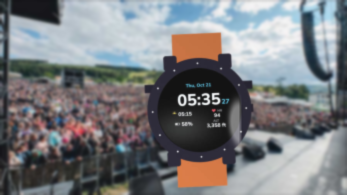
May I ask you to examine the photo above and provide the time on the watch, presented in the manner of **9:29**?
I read **5:35**
